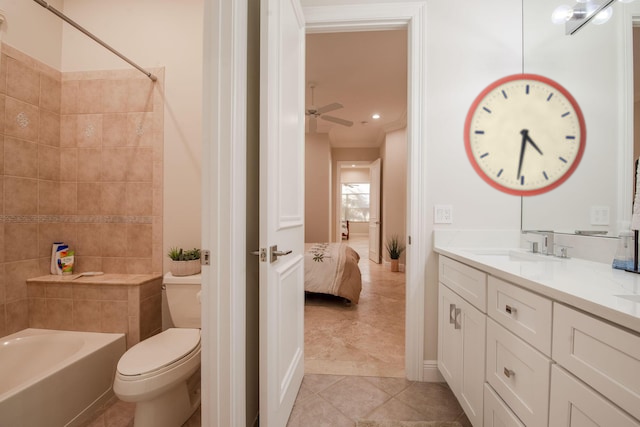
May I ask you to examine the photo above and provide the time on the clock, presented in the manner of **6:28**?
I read **4:31**
